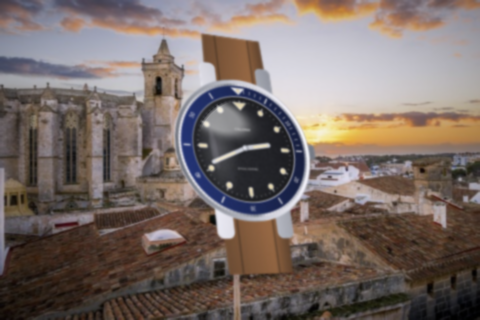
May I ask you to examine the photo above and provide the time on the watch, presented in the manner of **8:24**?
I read **2:41**
